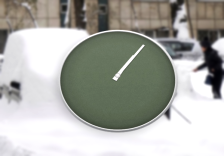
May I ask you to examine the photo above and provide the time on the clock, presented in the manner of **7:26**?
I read **1:06**
